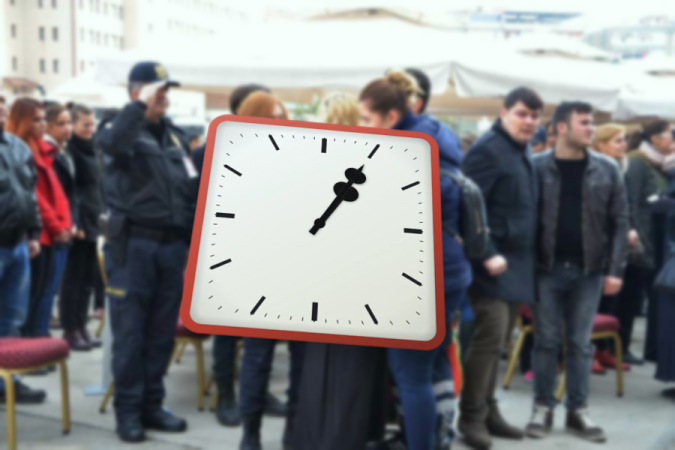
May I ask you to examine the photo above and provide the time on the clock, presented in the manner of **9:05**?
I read **1:05**
